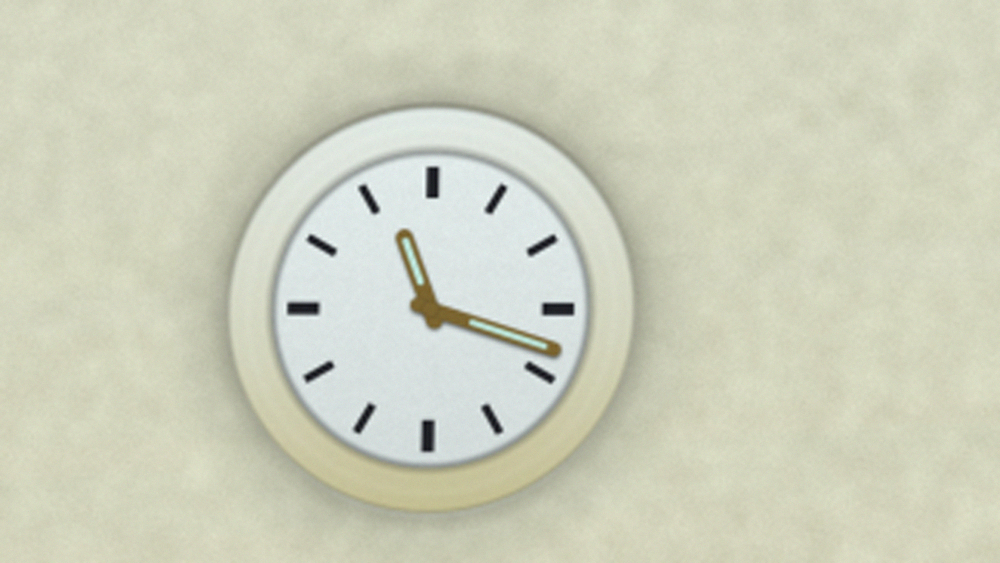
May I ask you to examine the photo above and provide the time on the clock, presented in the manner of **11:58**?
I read **11:18**
